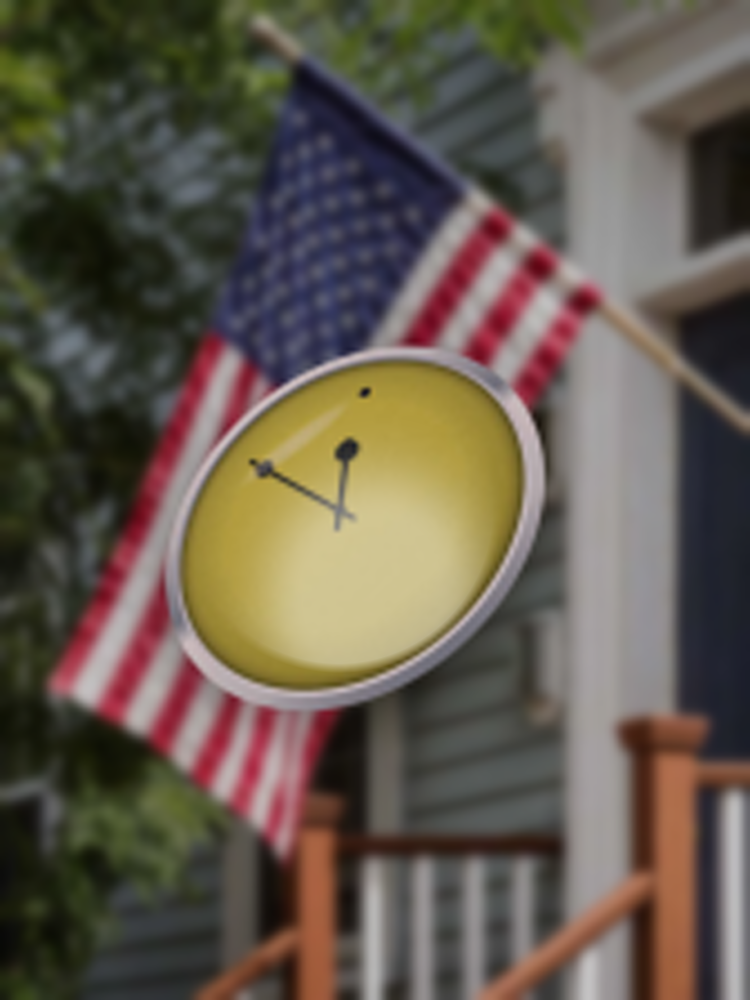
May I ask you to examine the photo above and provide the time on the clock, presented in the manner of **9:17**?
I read **11:50**
